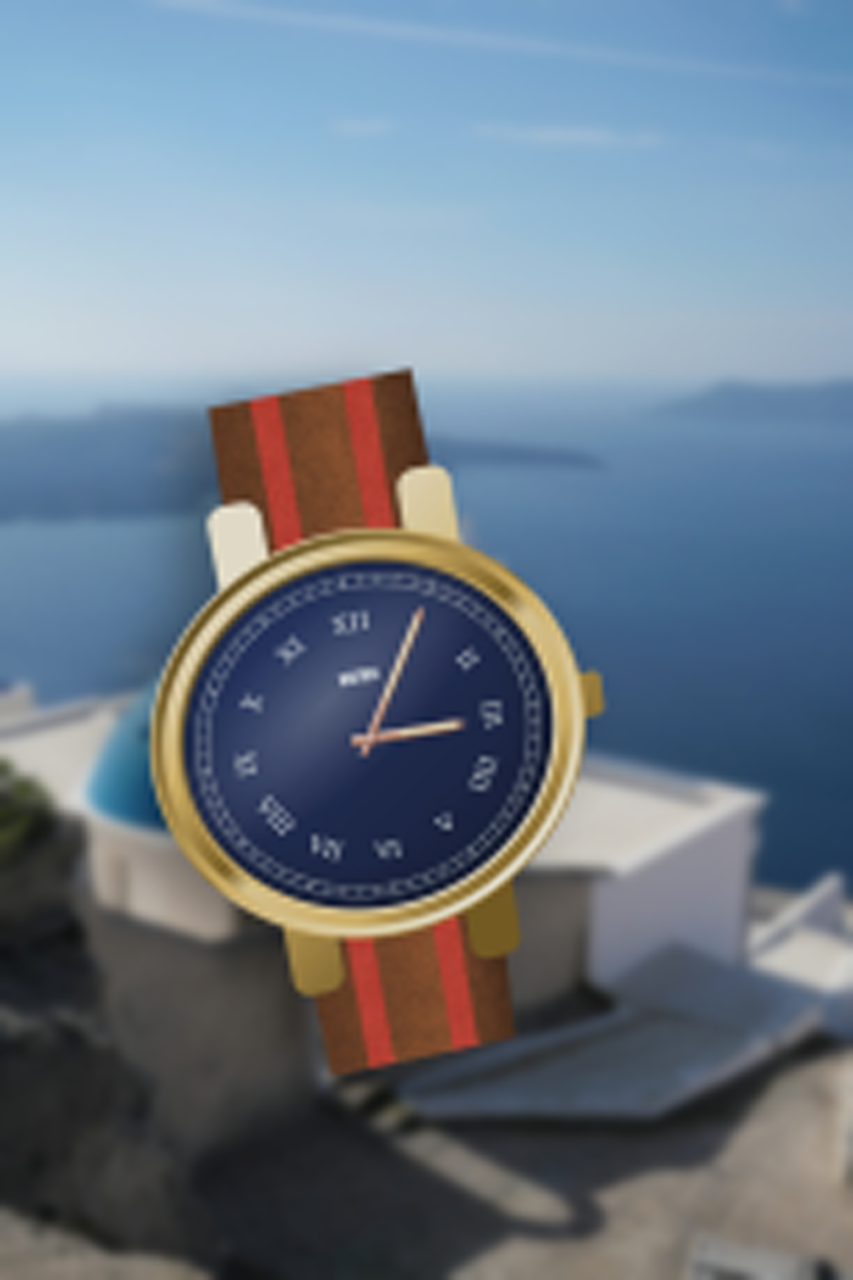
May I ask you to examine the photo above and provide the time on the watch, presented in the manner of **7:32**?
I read **3:05**
